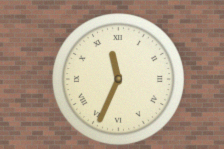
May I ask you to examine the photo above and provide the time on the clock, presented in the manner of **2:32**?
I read **11:34**
